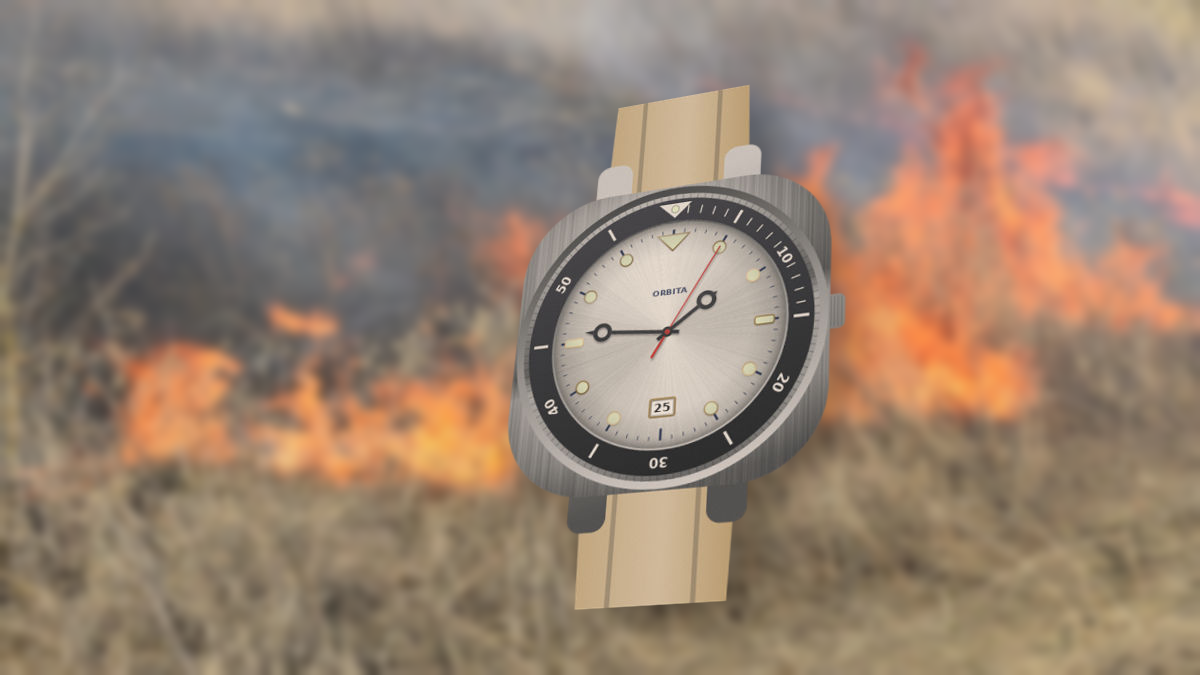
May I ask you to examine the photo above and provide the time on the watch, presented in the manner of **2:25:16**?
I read **1:46:05**
